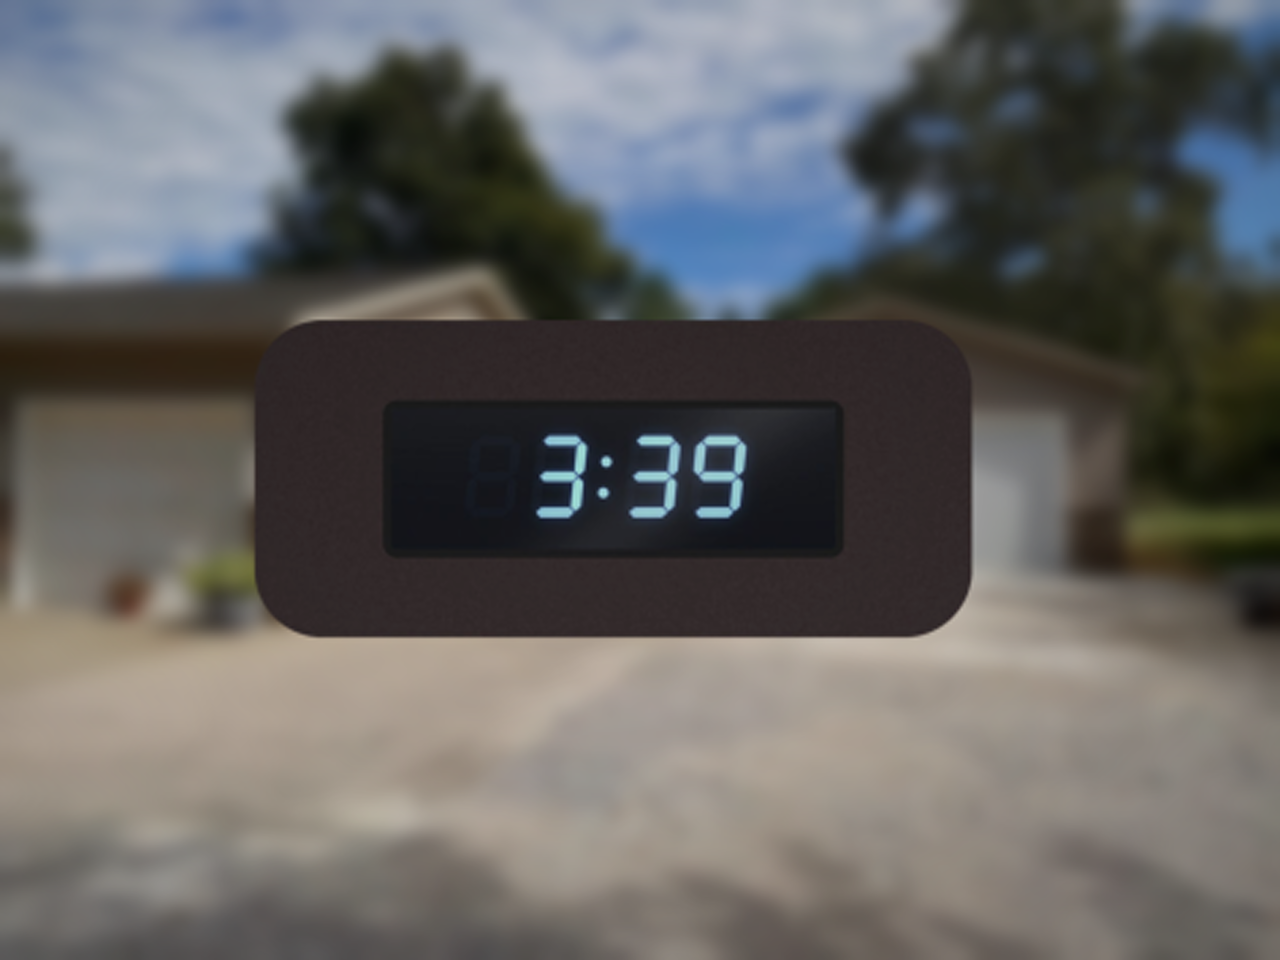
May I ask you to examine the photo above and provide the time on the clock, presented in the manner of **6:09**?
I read **3:39**
